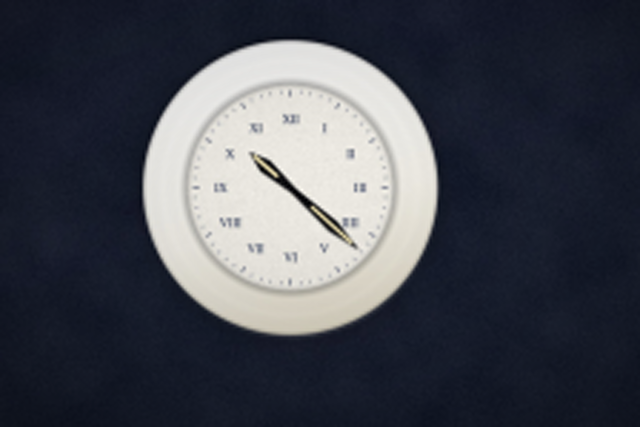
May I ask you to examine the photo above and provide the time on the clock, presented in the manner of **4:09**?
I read **10:22**
